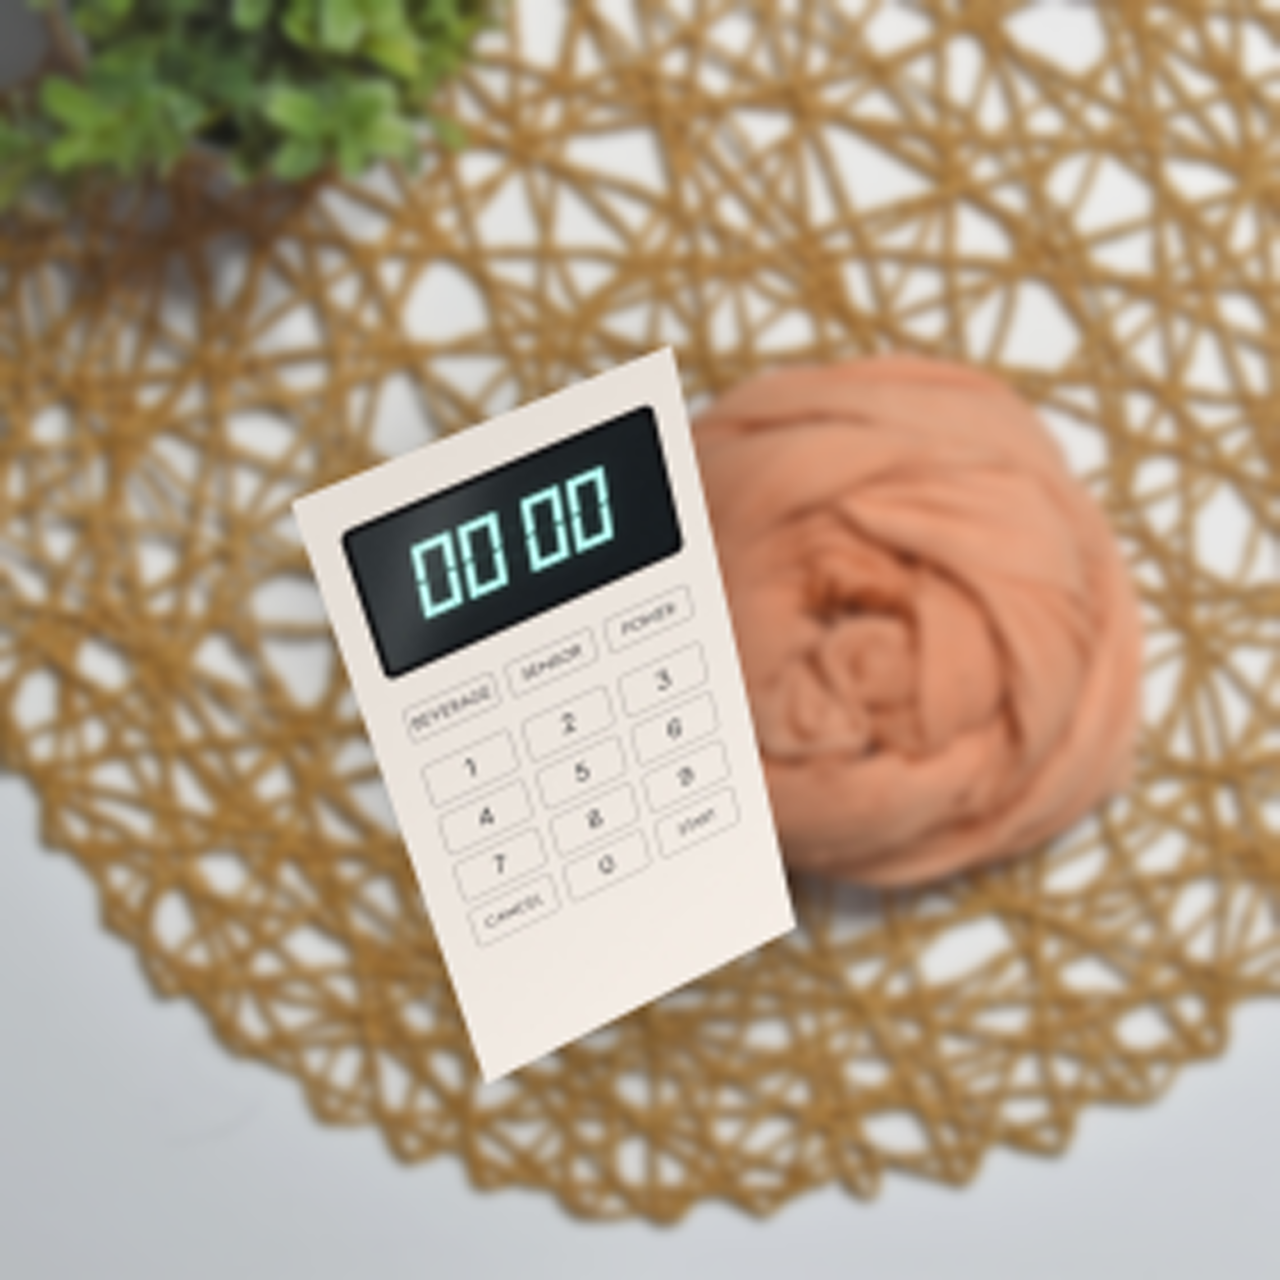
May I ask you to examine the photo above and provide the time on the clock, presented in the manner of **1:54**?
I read **0:00**
